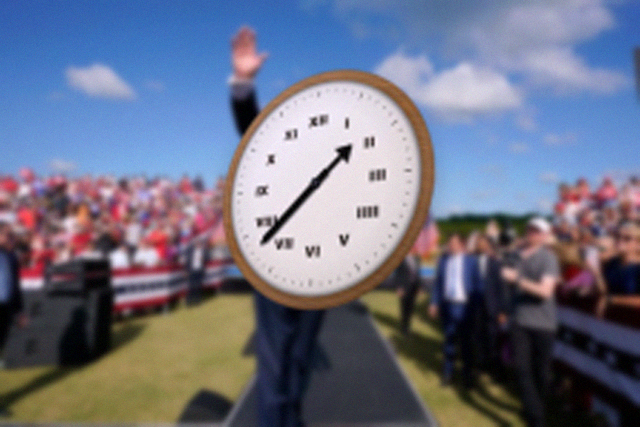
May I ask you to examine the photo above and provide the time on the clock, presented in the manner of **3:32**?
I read **1:38**
